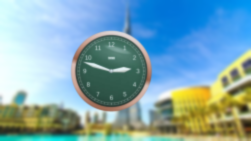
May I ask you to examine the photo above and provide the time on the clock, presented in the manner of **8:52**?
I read **2:48**
